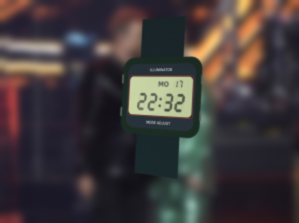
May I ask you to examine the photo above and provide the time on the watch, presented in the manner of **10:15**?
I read **22:32**
